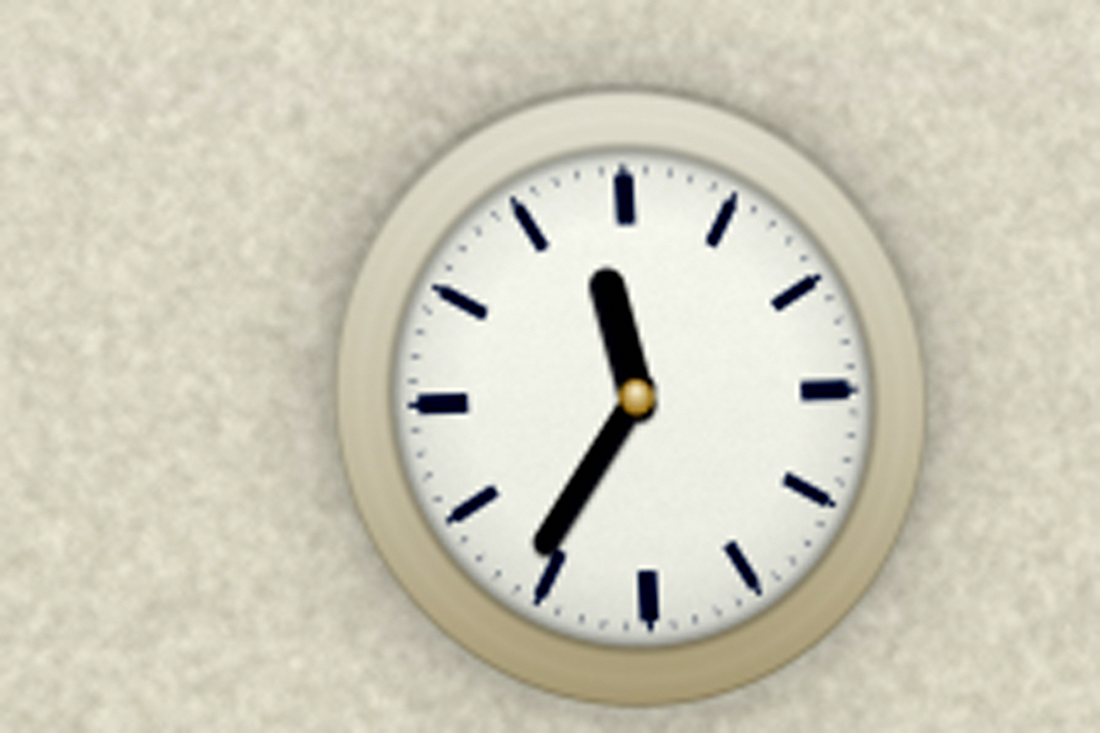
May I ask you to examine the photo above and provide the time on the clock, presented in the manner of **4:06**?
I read **11:36**
